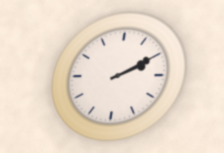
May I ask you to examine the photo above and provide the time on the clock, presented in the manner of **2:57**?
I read **2:10**
